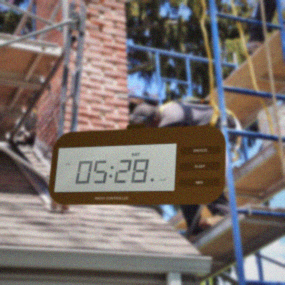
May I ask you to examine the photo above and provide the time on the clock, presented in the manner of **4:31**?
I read **5:28**
